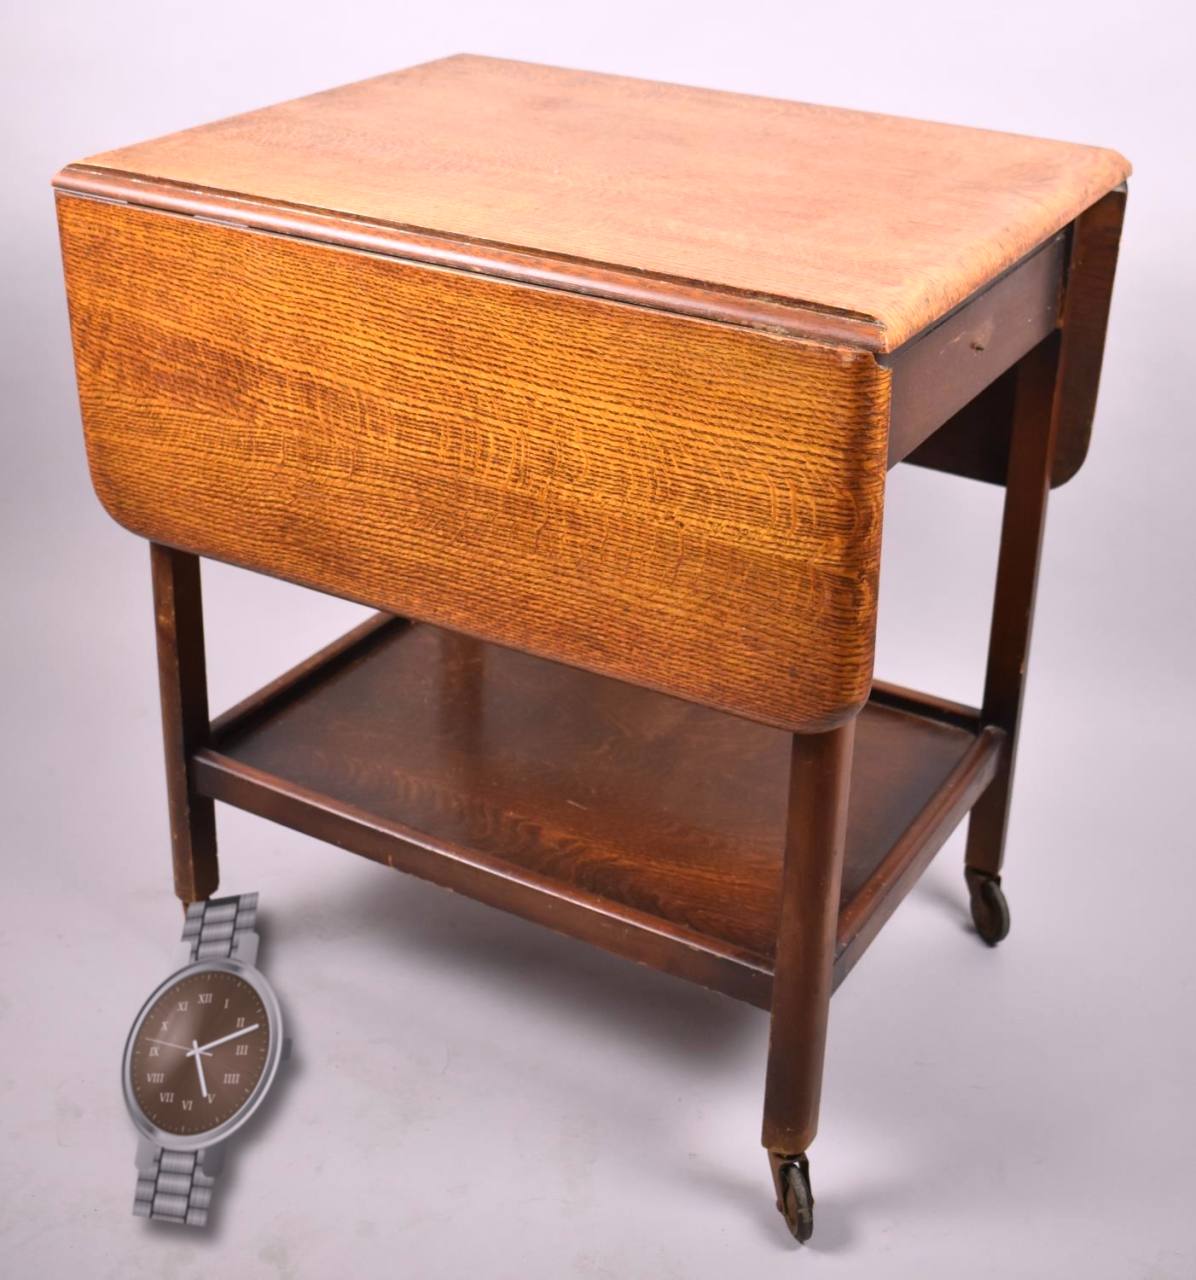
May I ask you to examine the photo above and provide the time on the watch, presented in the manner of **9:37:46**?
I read **5:11:47**
